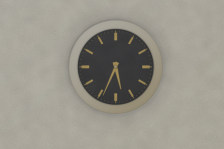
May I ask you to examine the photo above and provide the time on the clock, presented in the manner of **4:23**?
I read **5:34**
